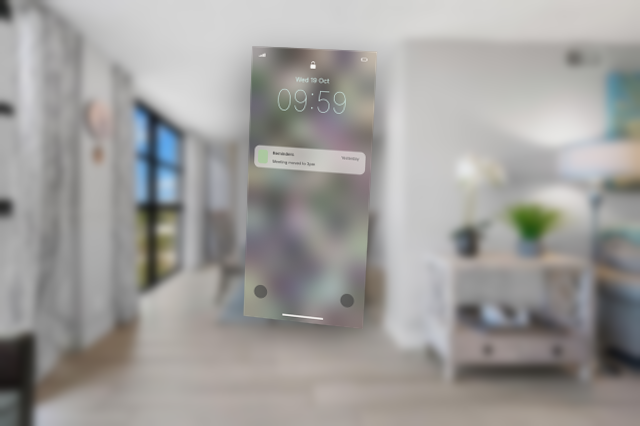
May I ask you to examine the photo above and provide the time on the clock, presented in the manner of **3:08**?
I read **9:59**
